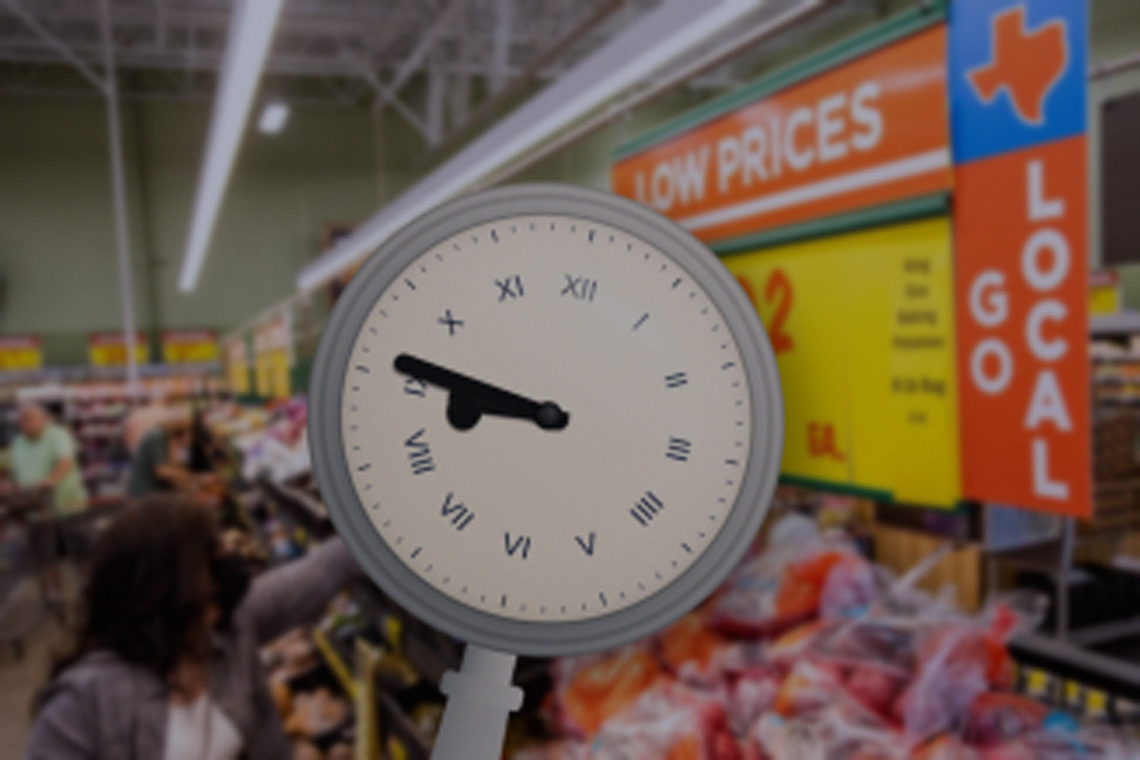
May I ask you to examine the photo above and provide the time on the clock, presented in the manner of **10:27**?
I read **8:46**
